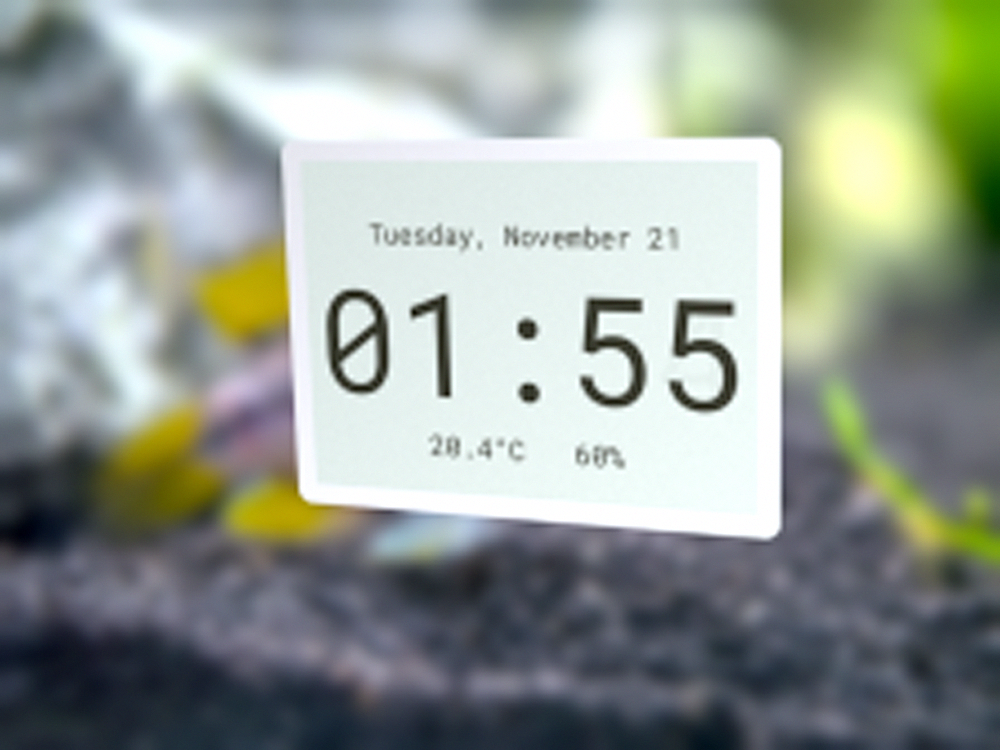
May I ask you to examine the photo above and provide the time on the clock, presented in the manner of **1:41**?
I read **1:55**
